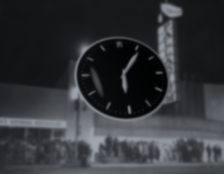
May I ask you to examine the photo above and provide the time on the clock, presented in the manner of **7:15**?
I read **6:06**
